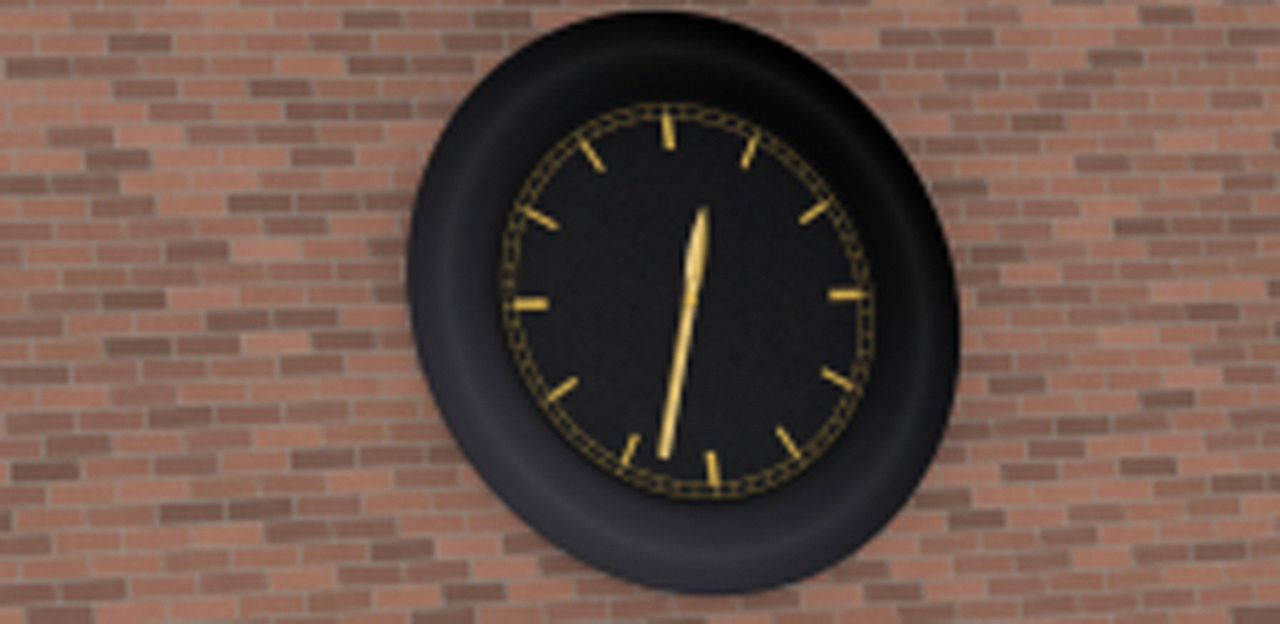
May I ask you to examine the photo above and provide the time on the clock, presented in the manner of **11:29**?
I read **12:33**
